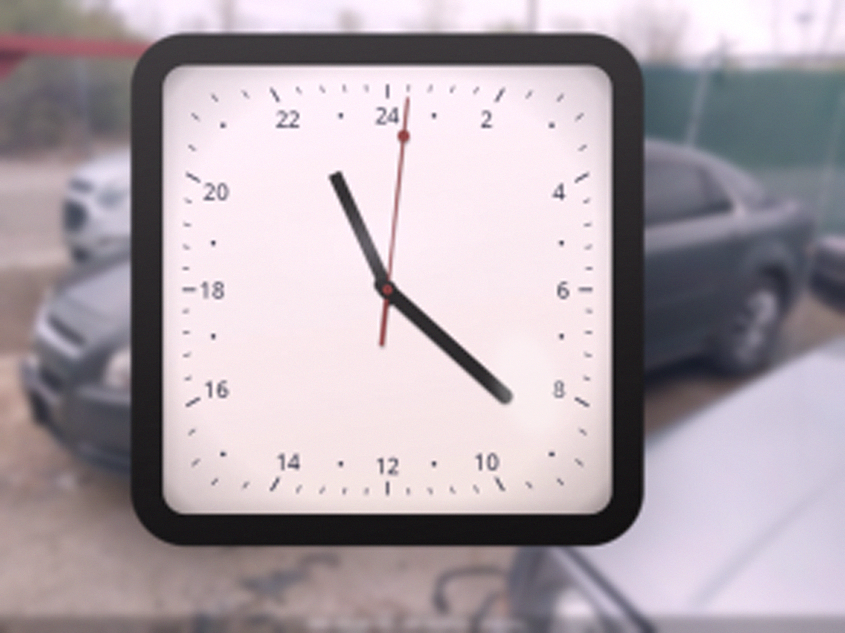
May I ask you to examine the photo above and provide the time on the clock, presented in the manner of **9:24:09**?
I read **22:22:01**
